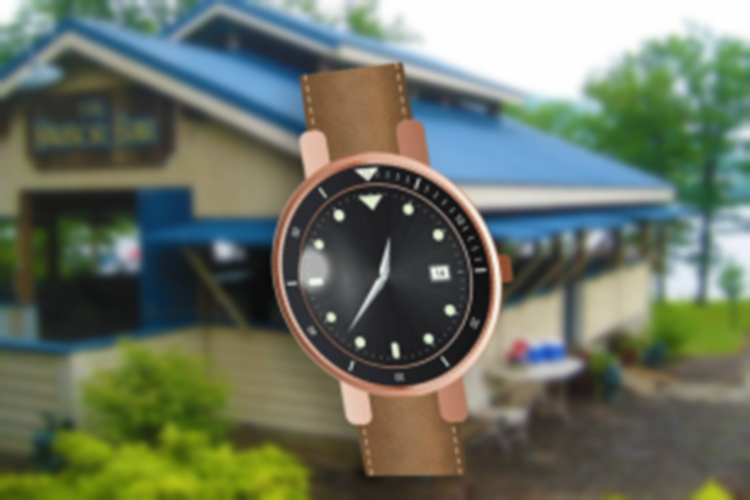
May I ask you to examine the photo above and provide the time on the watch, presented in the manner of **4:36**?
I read **12:37**
